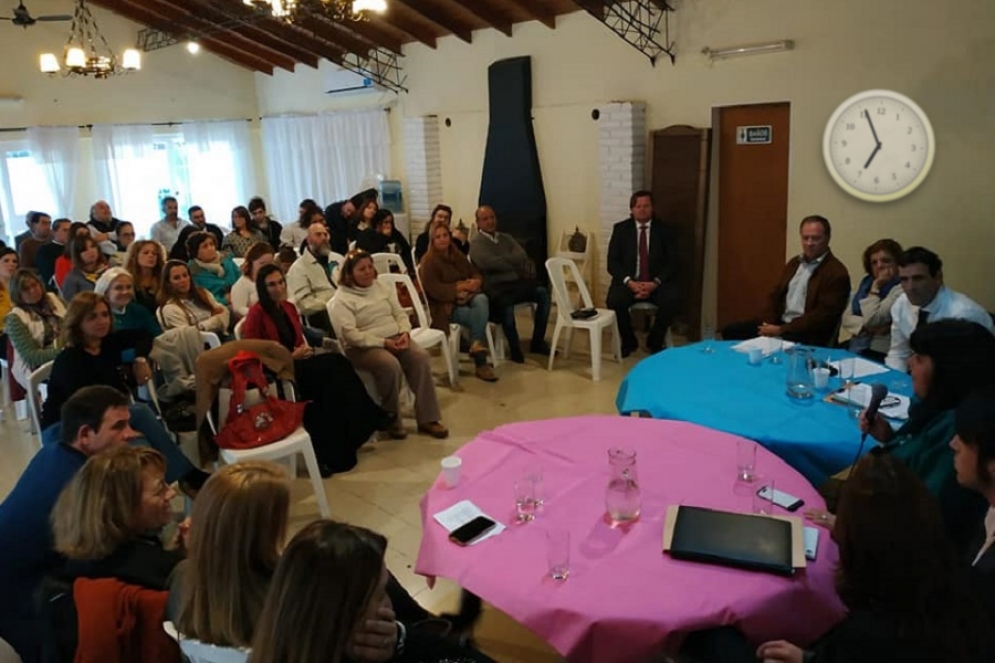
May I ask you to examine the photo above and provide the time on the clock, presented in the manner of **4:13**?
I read **6:56**
